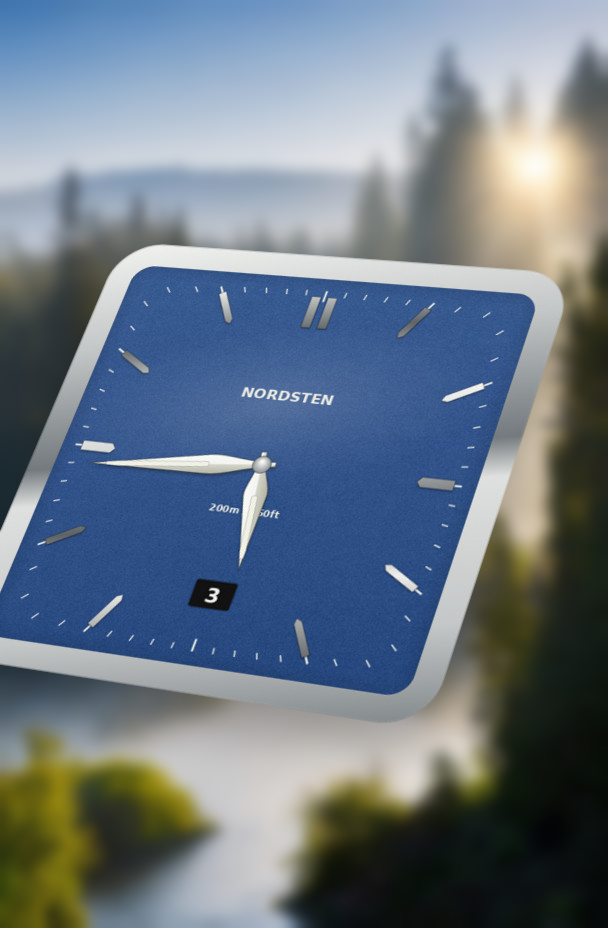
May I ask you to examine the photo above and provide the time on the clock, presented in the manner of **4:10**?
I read **5:44**
